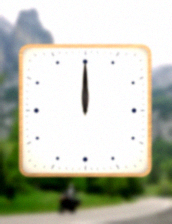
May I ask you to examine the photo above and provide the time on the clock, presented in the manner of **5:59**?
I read **12:00**
